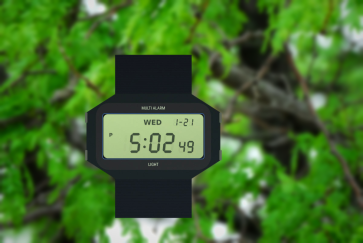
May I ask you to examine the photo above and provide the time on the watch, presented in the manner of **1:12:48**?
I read **5:02:49**
